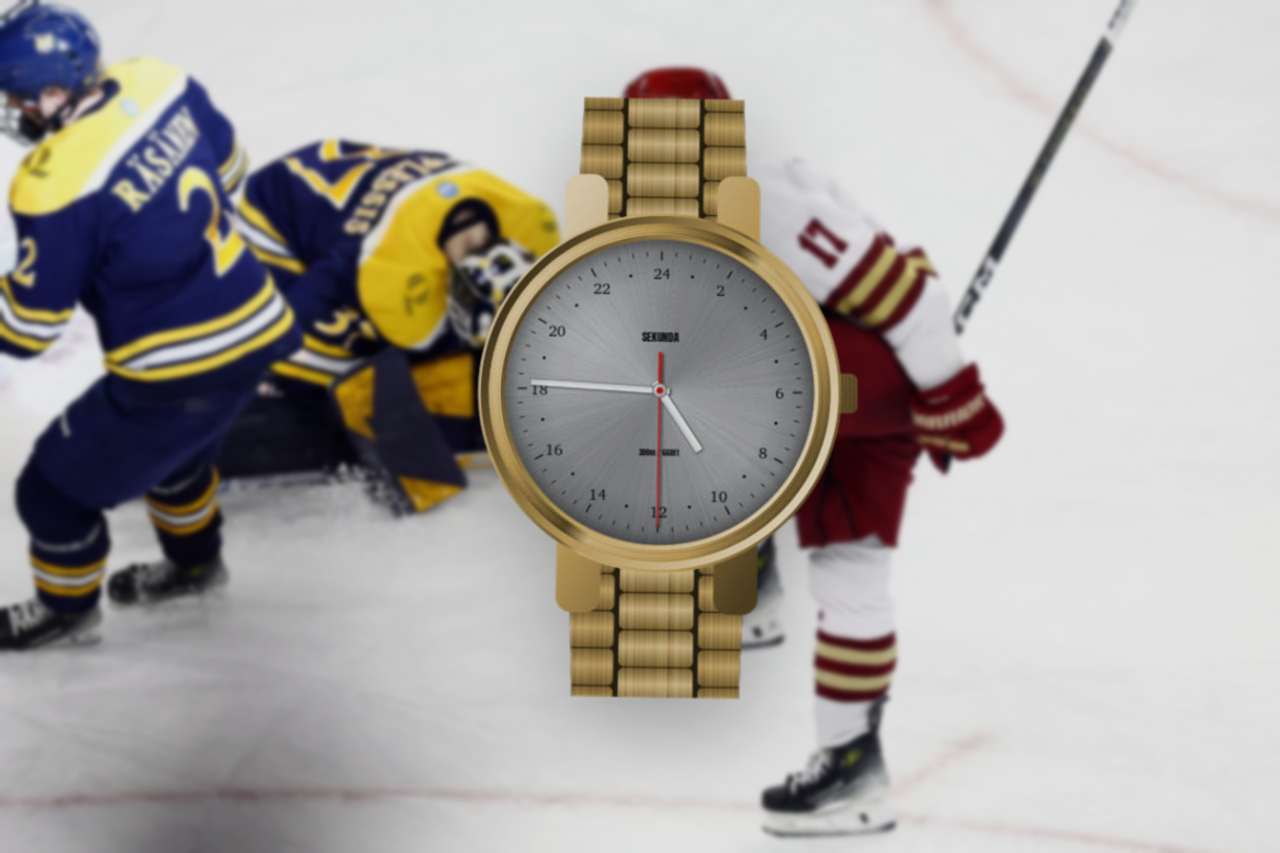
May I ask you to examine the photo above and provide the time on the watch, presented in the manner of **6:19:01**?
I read **9:45:30**
